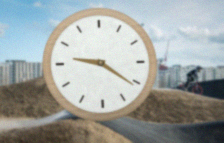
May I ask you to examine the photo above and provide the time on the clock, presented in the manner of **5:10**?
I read **9:21**
